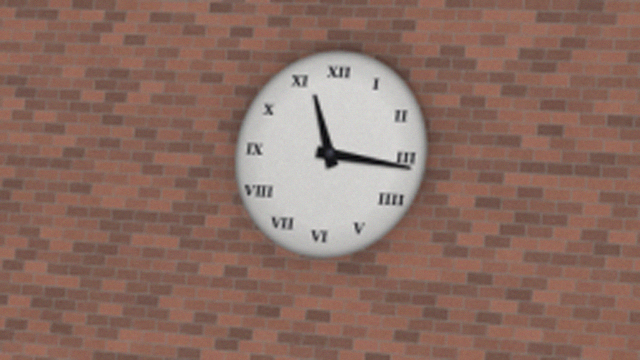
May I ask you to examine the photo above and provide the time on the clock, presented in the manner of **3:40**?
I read **11:16**
